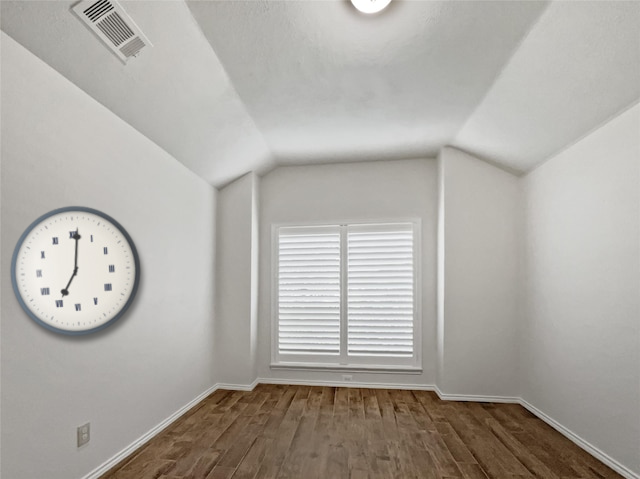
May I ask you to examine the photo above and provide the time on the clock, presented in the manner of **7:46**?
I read **7:01**
